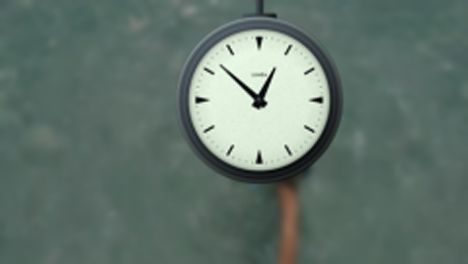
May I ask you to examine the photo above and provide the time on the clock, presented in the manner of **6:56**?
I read **12:52**
